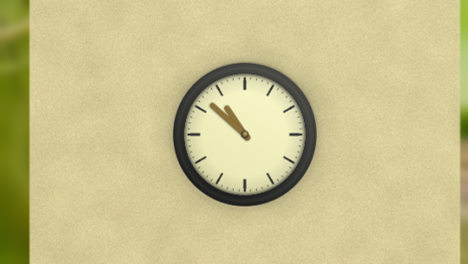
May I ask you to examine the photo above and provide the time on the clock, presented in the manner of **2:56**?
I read **10:52**
